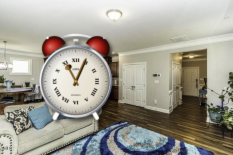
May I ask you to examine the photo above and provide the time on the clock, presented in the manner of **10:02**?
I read **11:04**
